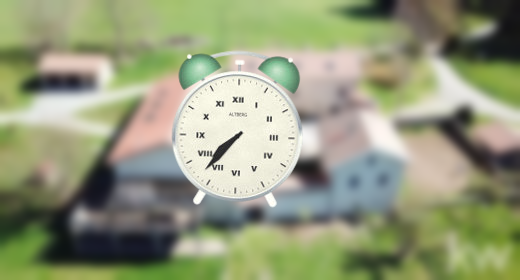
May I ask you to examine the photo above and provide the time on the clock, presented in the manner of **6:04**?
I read **7:37**
